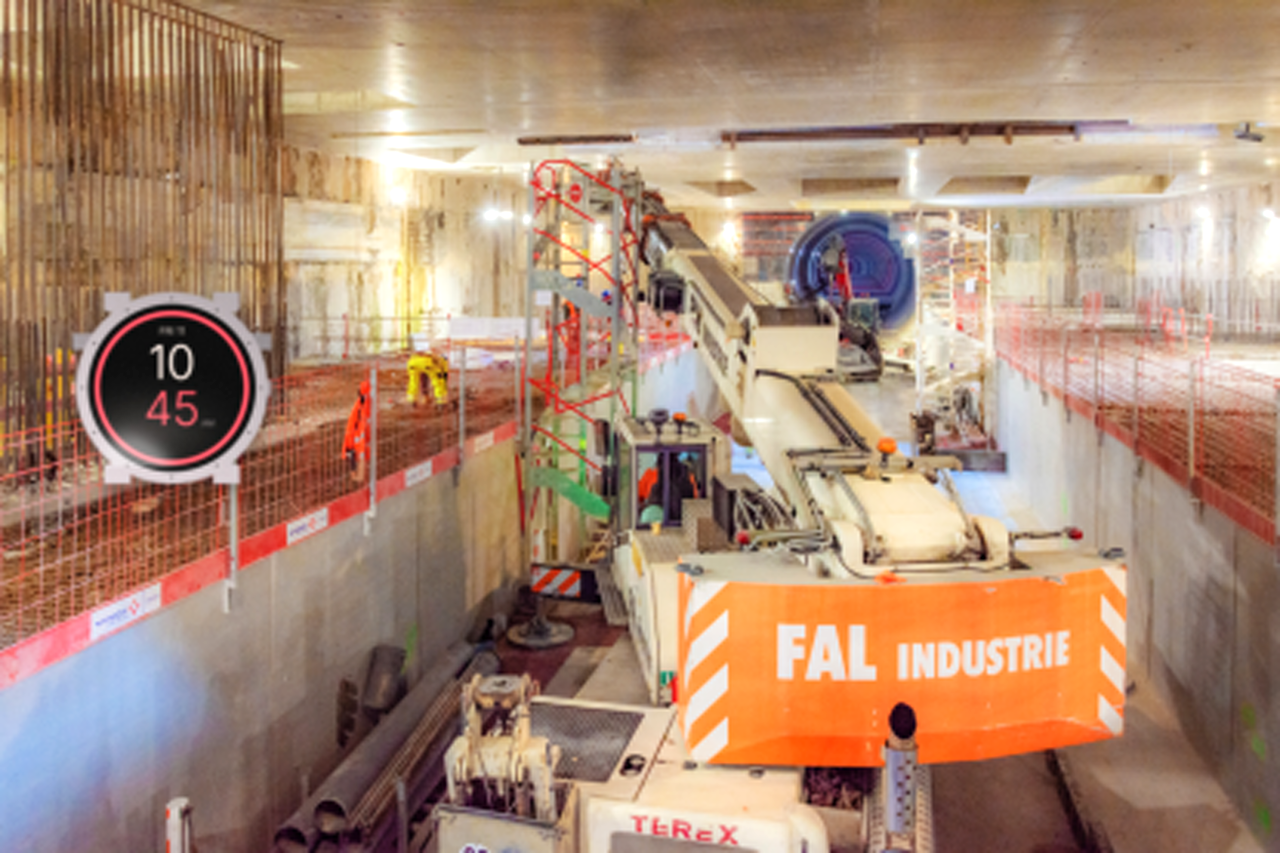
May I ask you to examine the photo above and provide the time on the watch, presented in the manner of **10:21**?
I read **10:45**
